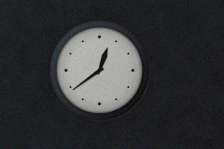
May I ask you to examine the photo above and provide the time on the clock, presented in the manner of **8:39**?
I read **12:39**
